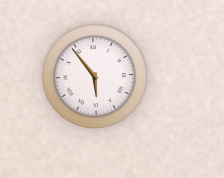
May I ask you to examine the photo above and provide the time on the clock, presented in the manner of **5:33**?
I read **5:54**
